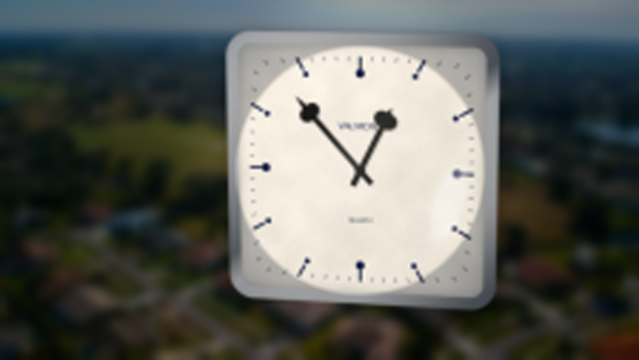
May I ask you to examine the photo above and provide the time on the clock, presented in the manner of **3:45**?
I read **12:53**
